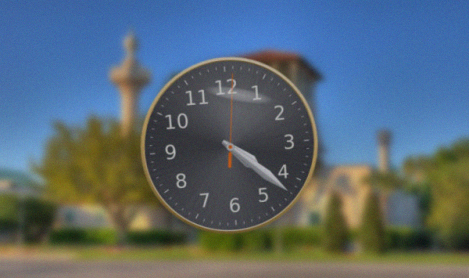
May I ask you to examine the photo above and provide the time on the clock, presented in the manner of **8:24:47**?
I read **4:22:01**
